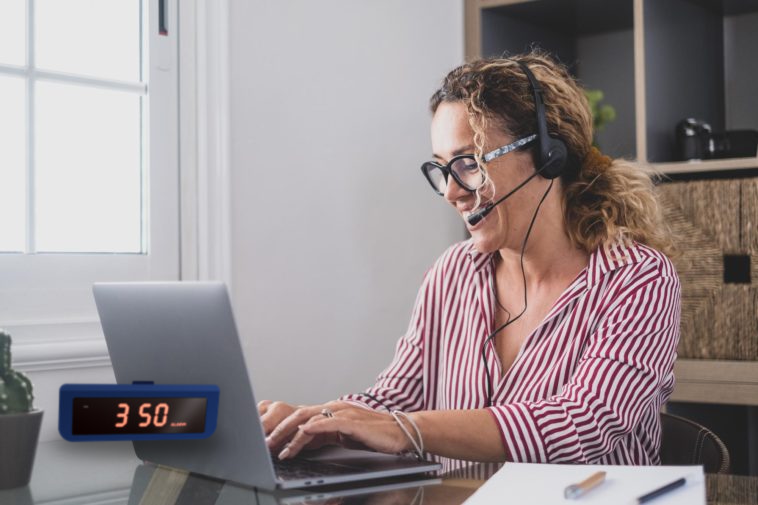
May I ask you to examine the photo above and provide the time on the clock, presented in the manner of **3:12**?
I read **3:50**
